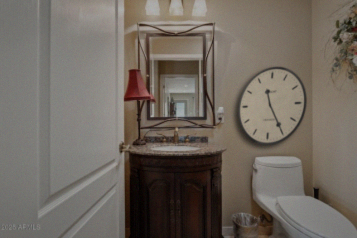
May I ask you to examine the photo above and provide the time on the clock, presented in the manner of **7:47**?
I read **11:25**
